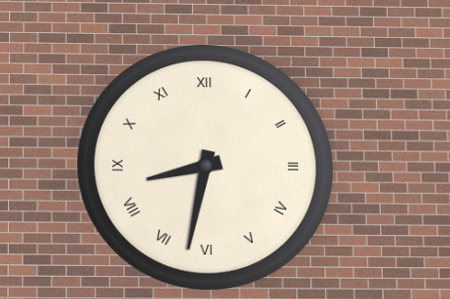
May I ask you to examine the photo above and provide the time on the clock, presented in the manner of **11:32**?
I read **8:32**
